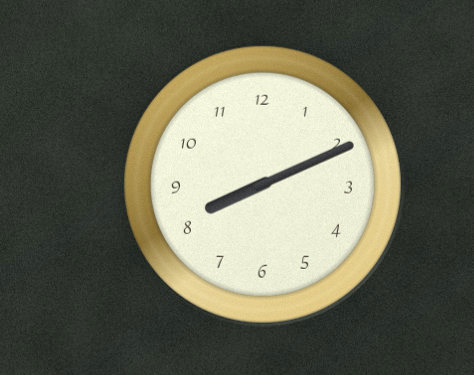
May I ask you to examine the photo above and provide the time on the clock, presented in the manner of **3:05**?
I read **8:11**
